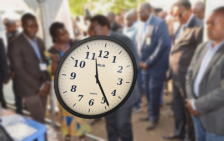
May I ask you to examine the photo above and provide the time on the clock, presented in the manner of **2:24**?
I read **11:24**
